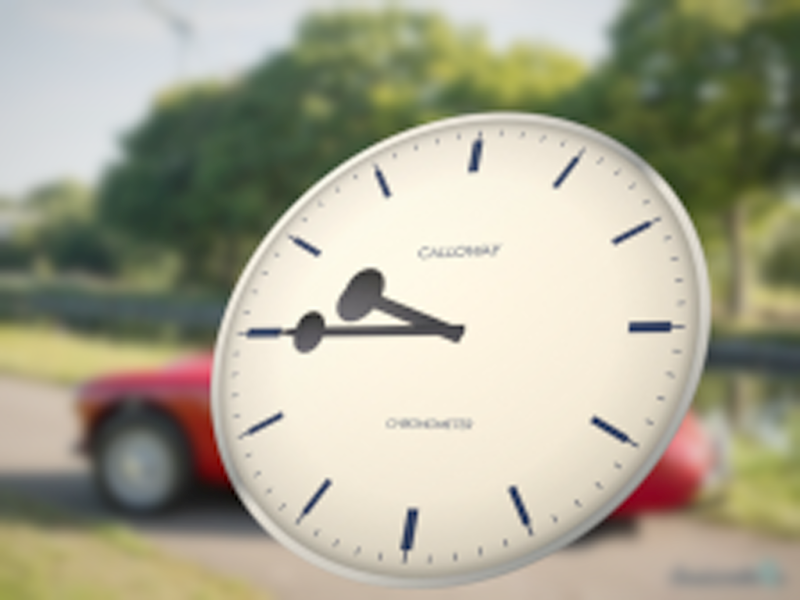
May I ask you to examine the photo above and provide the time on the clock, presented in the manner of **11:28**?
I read **9:45**
